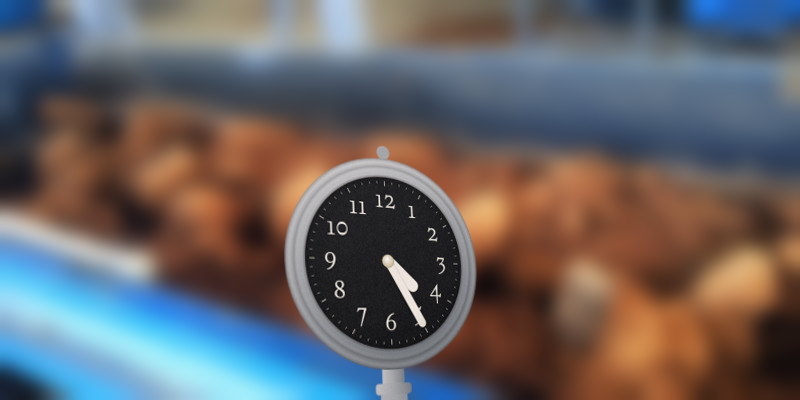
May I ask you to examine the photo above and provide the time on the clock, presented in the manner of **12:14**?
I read **4:25**
